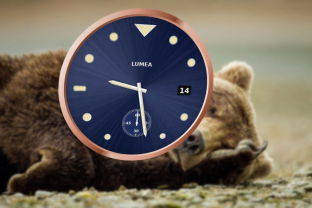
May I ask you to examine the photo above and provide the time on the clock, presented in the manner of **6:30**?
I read **9:28**
